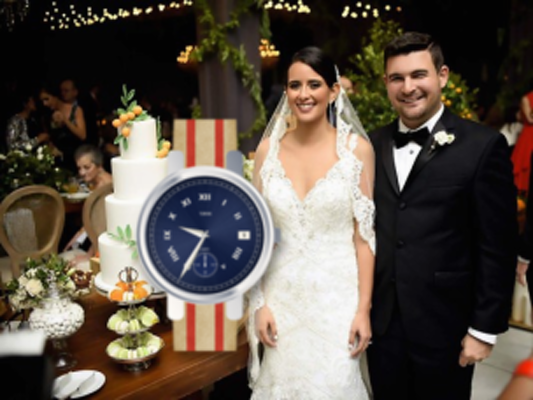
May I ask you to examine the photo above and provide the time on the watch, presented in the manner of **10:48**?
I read **9:35**
